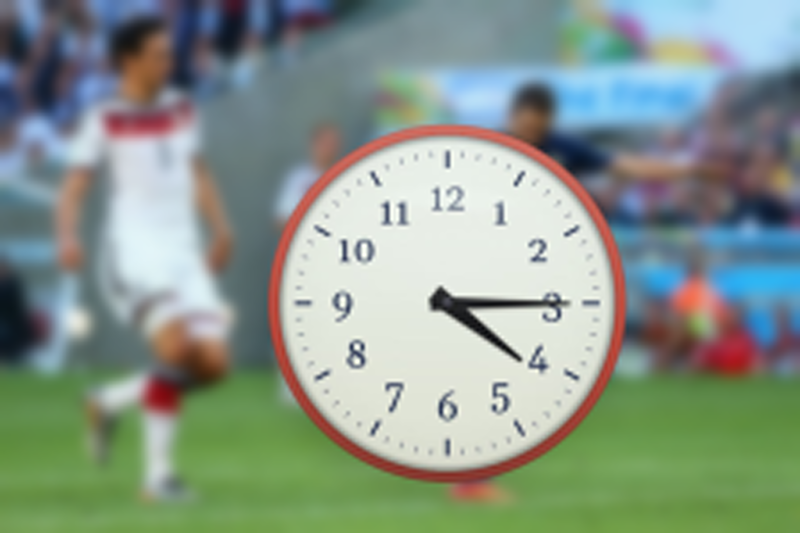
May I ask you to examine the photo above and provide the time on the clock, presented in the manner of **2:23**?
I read **4:15**
